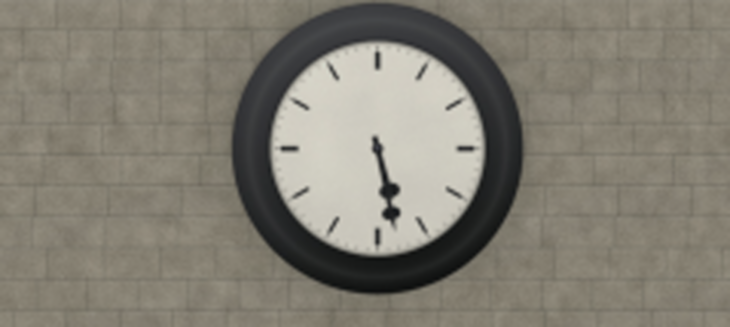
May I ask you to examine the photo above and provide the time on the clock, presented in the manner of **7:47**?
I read **5:28**
